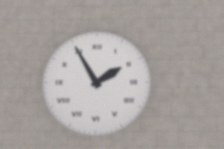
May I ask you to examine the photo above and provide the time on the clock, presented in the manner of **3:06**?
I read **1:55**
